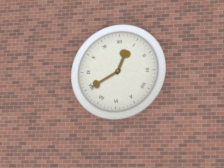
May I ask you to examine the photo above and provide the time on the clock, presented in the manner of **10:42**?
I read **12:40**
